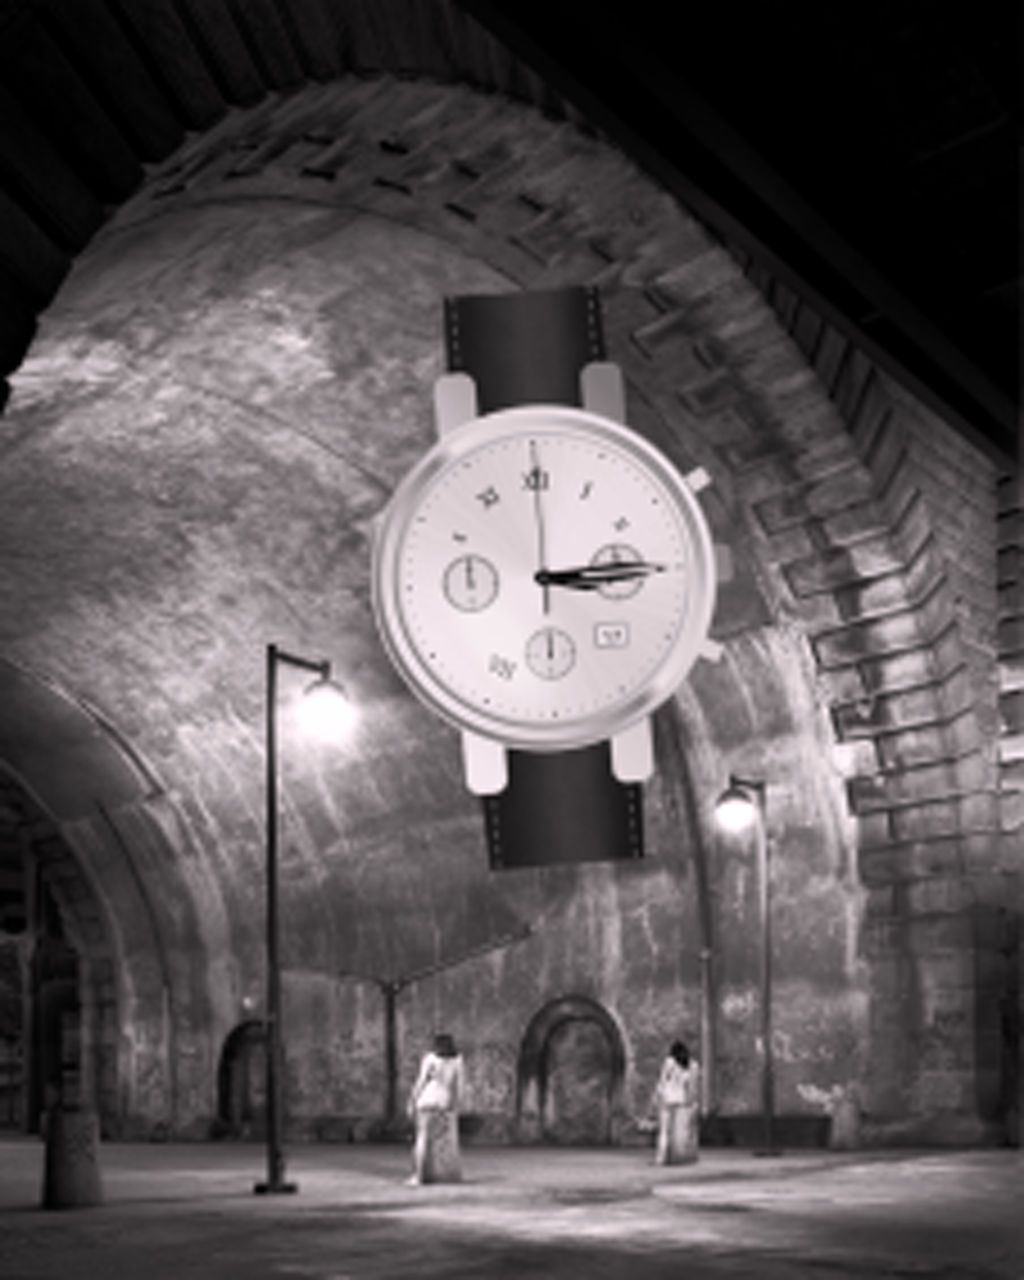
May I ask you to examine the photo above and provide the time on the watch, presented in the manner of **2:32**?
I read **3:15**
